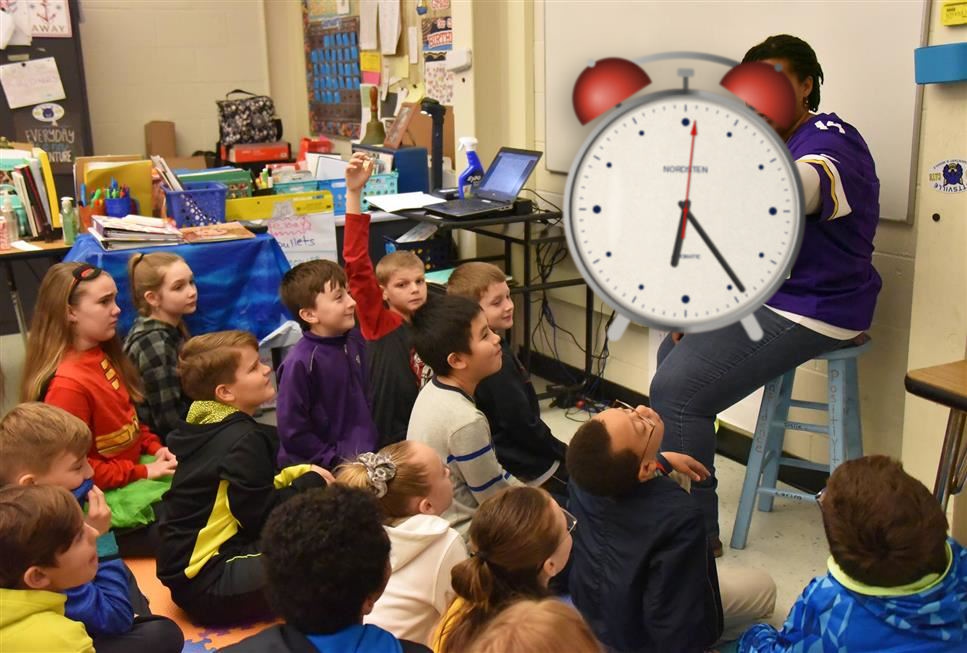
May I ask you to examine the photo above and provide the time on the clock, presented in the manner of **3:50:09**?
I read **6:24:01**
